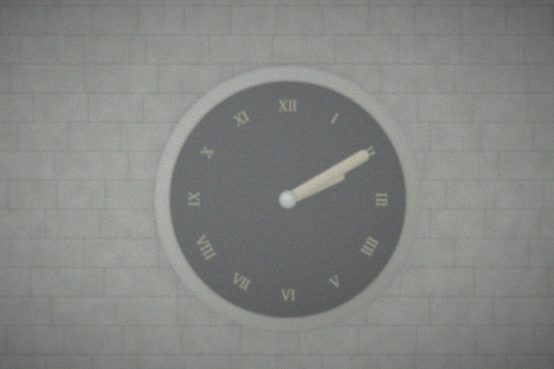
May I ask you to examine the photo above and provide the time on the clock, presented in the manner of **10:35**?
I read **2:10**
